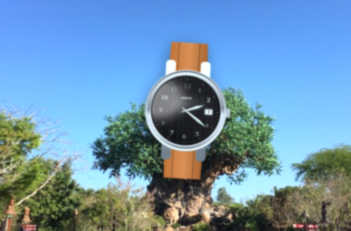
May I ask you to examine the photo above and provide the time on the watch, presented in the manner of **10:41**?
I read **2:21**
